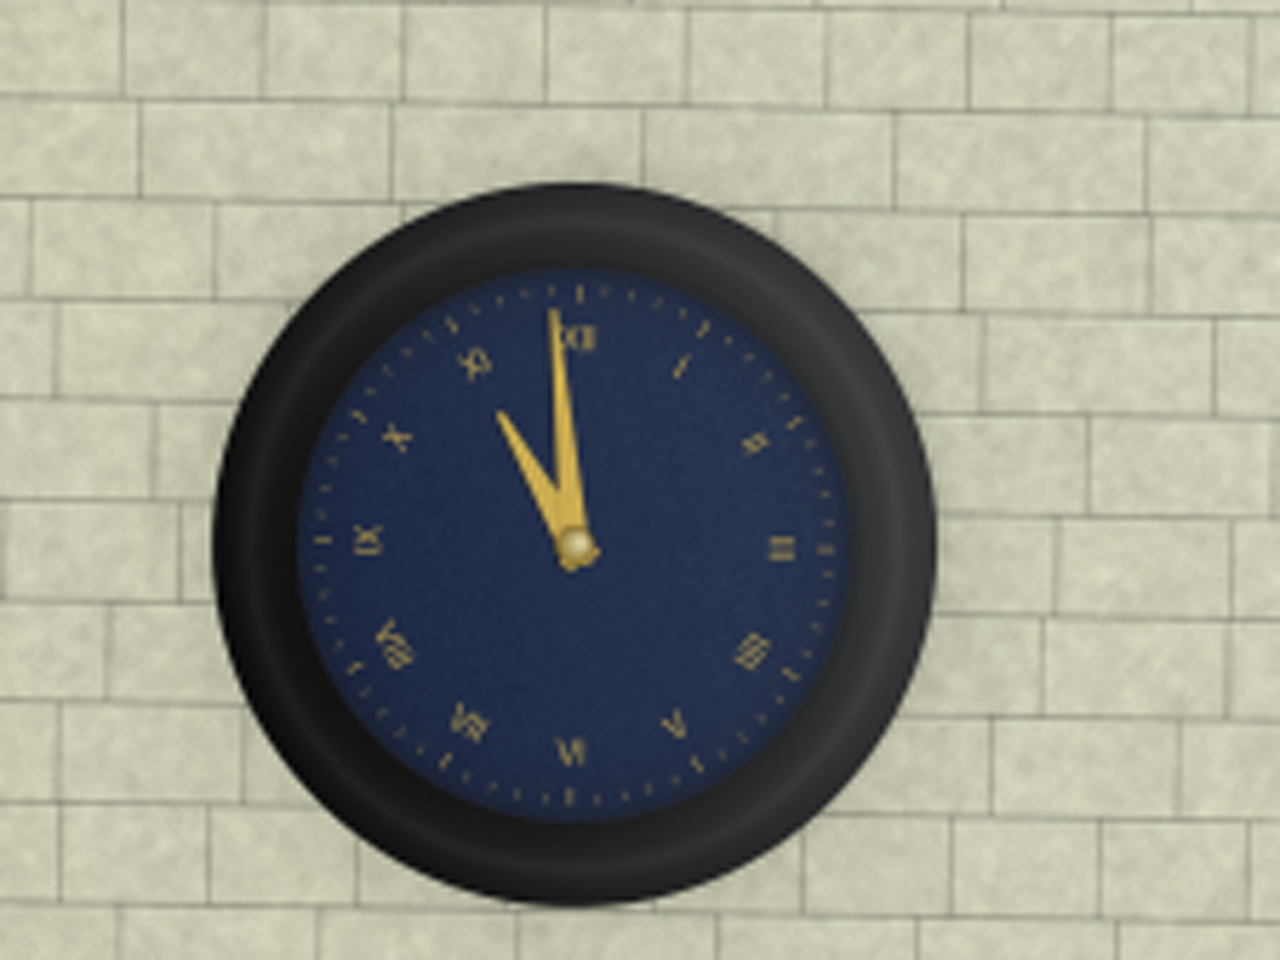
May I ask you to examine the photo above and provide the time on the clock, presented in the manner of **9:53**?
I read **10:59**
